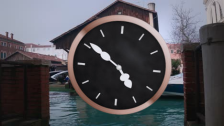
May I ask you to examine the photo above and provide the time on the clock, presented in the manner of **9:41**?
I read **4:51**
